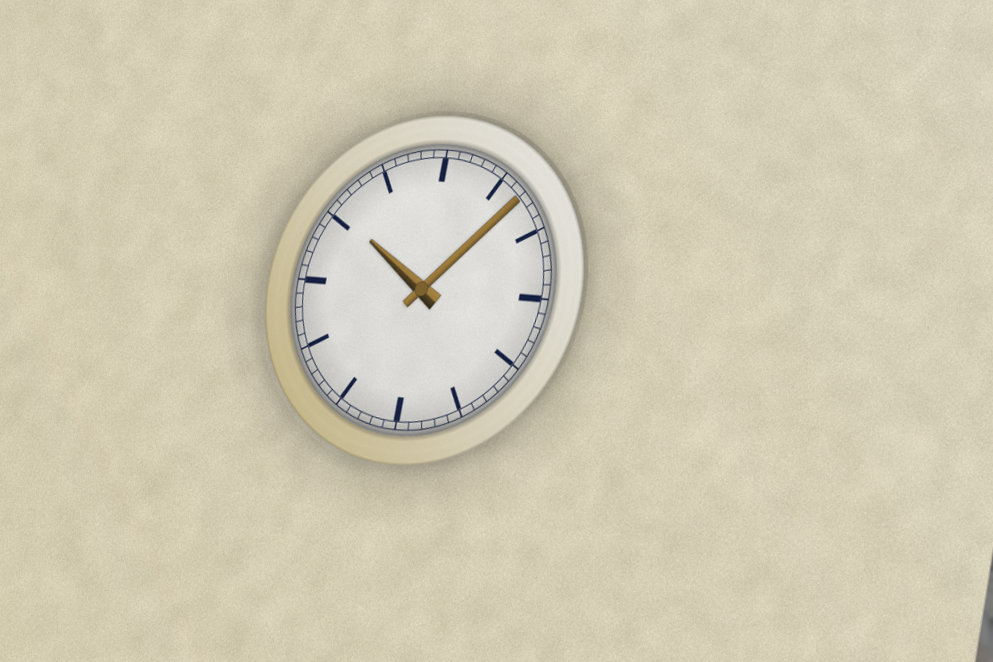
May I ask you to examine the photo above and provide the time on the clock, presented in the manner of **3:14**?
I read **10:07**
